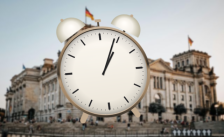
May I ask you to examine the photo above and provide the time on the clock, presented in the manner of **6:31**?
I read **1:04**
